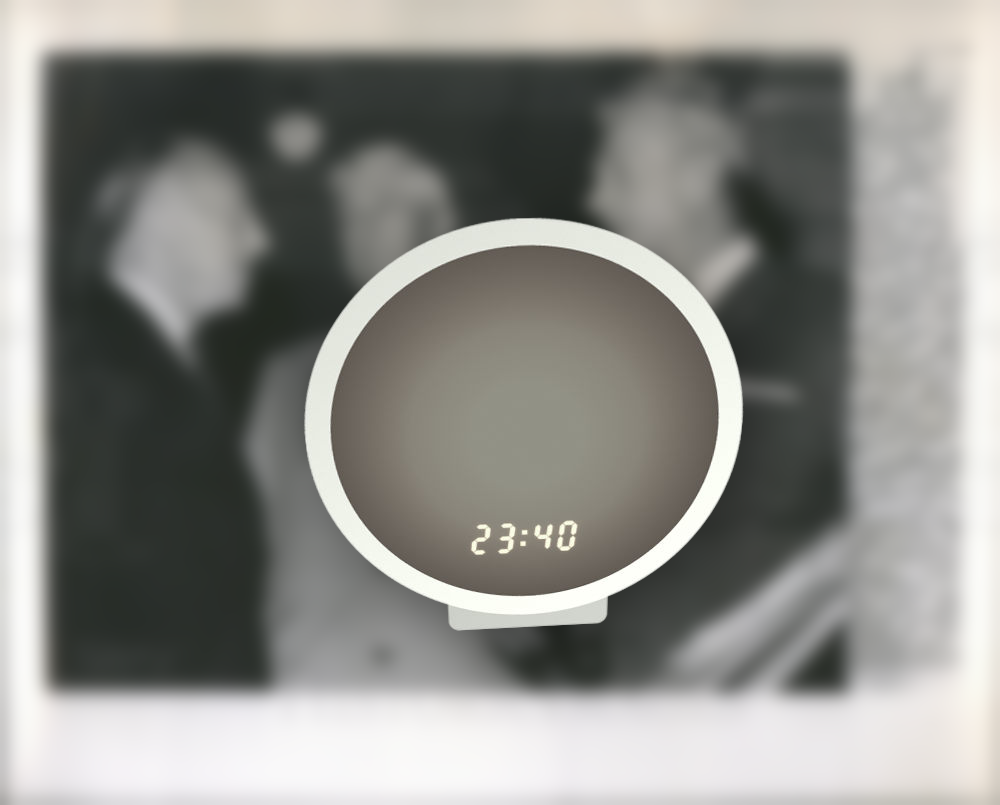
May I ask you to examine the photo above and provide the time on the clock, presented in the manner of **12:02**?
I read **23:40**
